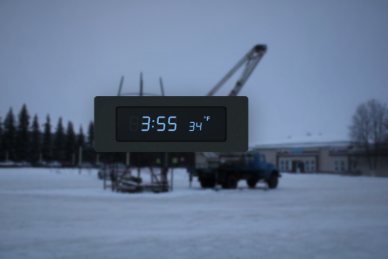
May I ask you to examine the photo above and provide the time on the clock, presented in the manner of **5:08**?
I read **3:55**
